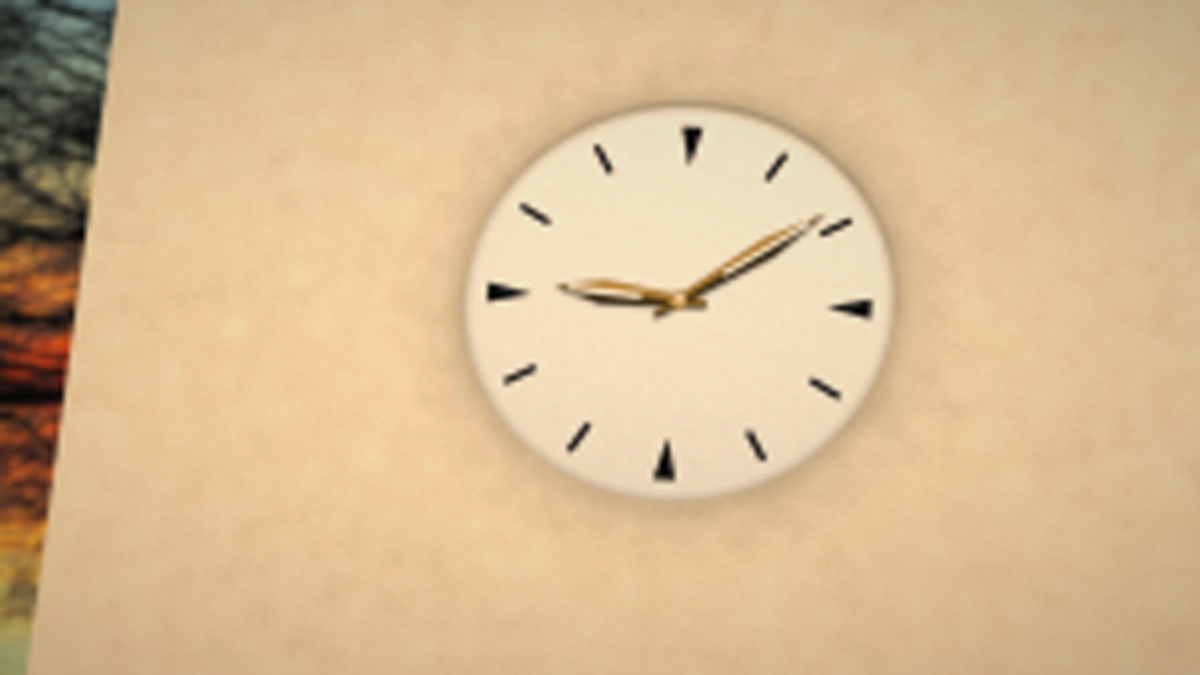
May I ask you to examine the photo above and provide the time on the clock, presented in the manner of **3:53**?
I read **9:09**
